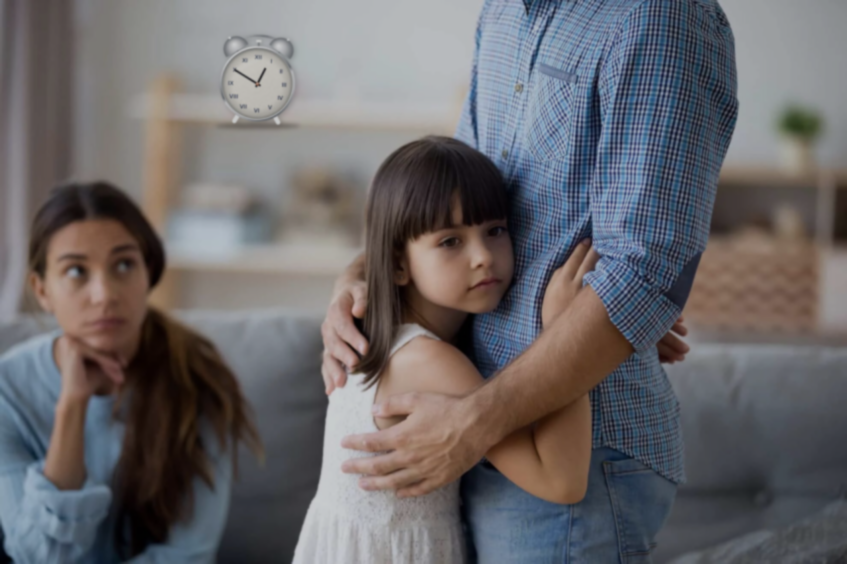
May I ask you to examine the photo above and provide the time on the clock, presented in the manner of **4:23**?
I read **12:50**
